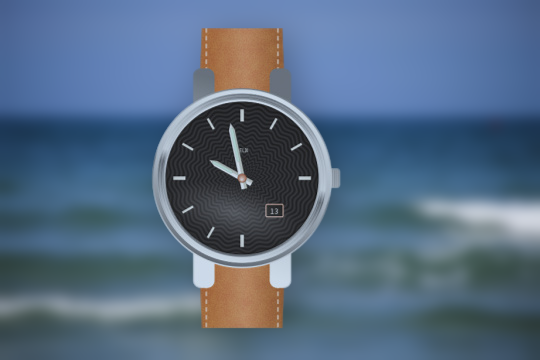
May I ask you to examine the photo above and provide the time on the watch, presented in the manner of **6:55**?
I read **9:58**
